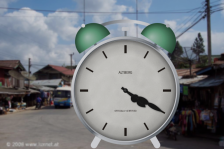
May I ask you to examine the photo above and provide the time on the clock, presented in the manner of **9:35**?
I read **4:20**
